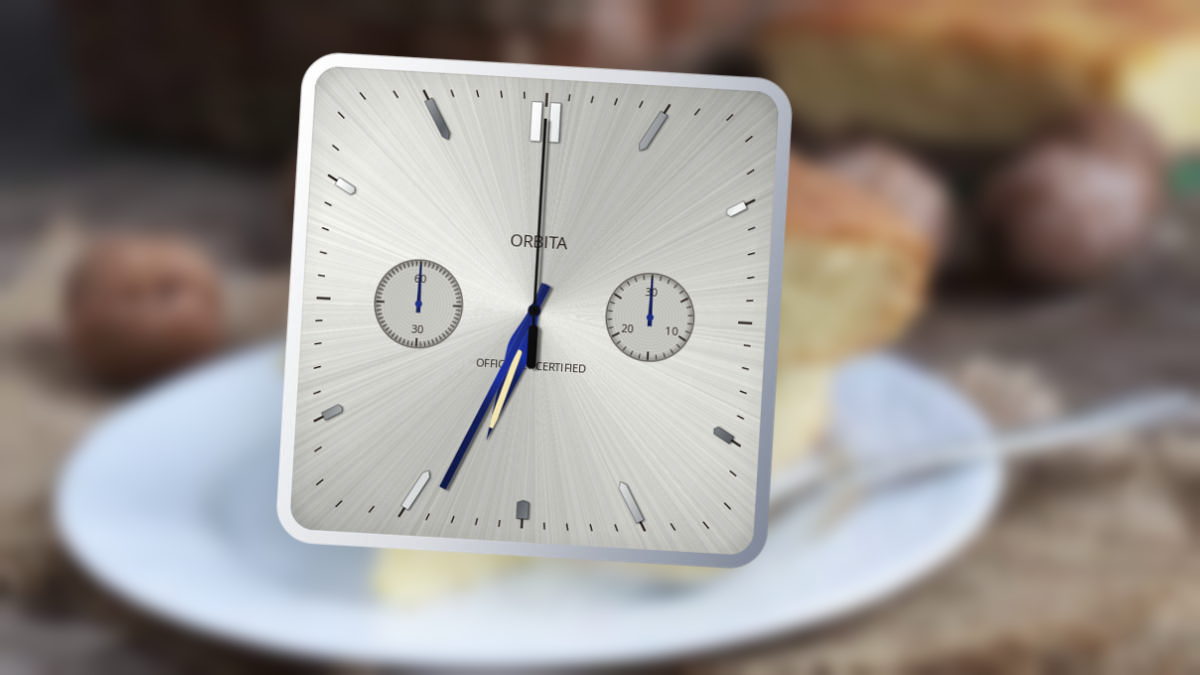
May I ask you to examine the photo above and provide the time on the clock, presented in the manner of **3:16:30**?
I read **6:34:00**
